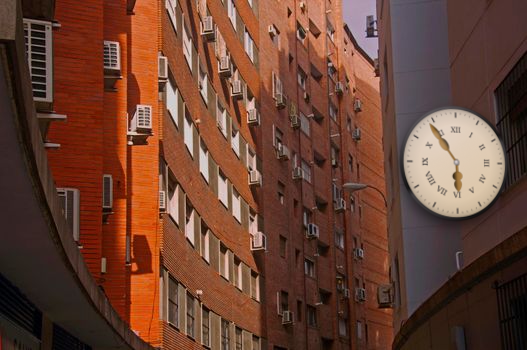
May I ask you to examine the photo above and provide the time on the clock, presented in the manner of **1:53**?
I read **5:54**
